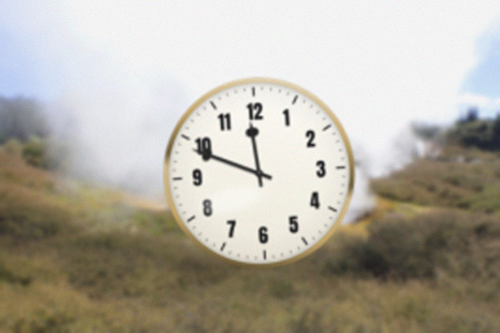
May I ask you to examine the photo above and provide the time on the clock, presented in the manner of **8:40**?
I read **11:49**
